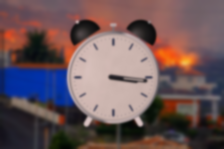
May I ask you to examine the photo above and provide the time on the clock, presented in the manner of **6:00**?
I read **3:16**
